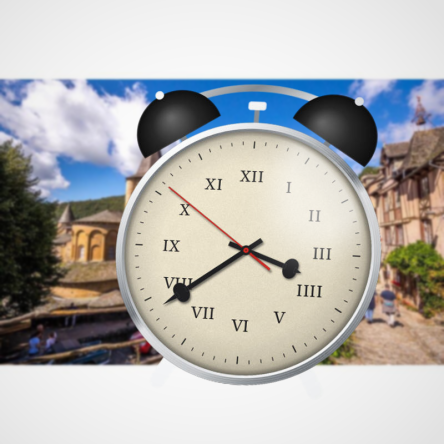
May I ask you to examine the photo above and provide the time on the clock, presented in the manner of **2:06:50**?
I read **3:38:51**
